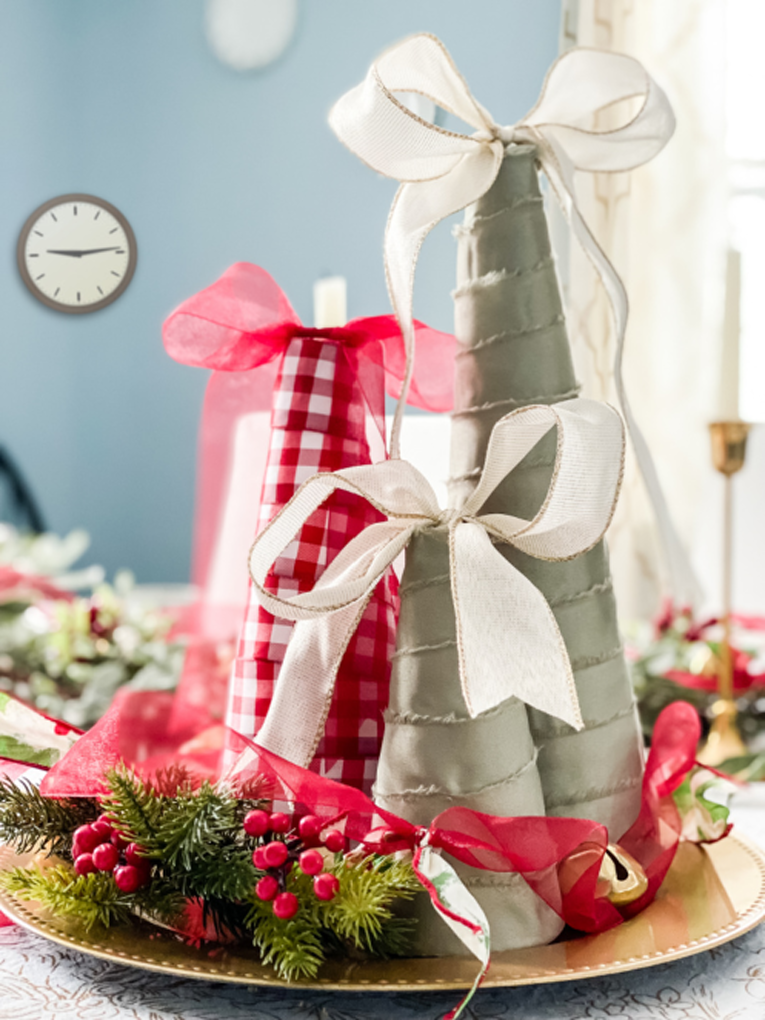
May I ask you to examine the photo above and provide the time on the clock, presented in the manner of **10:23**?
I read **9:14**
